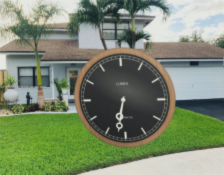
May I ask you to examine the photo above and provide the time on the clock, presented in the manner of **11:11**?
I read **6:32**
